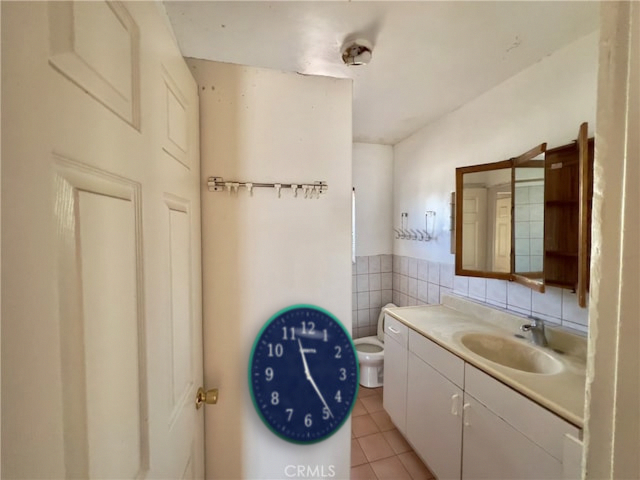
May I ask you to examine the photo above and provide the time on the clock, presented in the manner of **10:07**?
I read **11:24**
